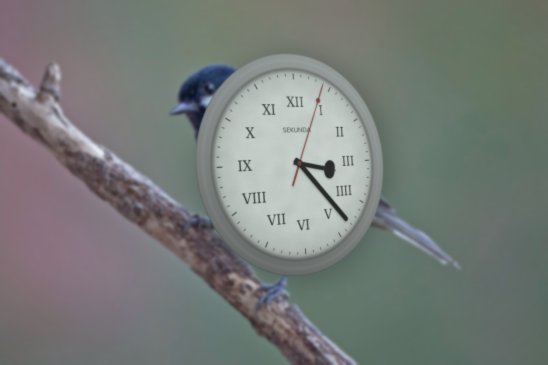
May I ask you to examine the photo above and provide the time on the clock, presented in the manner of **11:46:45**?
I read **3:23:04**
